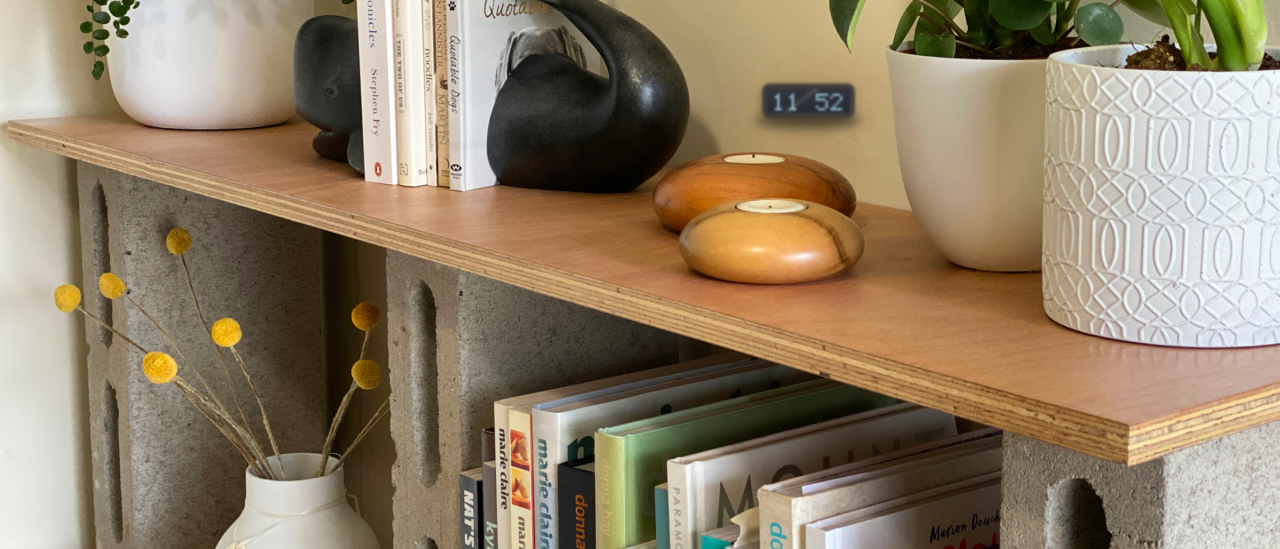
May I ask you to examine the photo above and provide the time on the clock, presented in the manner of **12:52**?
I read **11:52**
